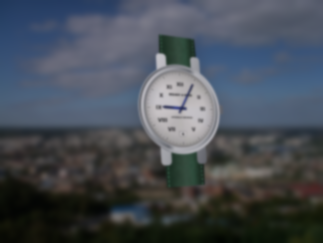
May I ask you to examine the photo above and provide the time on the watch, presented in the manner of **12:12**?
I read **9:05**
